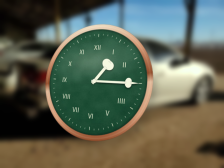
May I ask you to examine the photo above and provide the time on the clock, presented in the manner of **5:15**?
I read **1:15**
